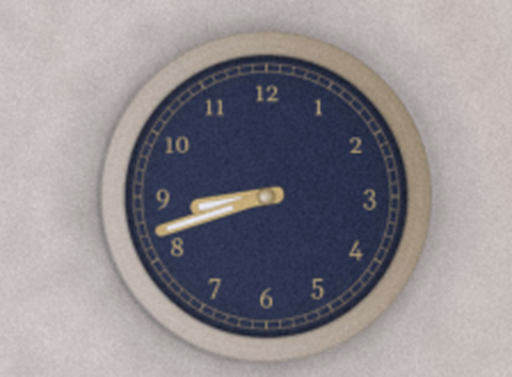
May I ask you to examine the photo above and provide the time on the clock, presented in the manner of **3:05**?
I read **8:42**
